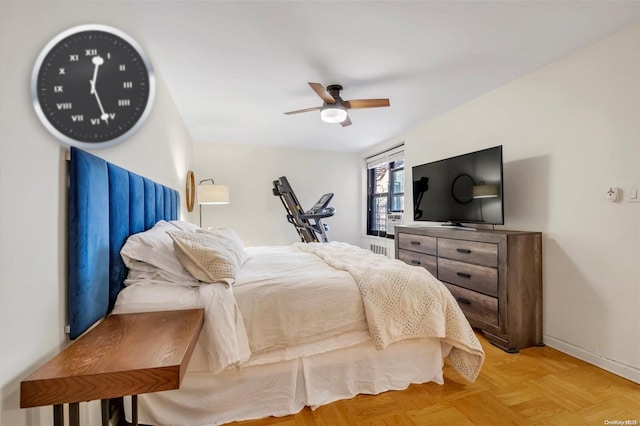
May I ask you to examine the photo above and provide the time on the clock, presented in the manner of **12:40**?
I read **12:27**
